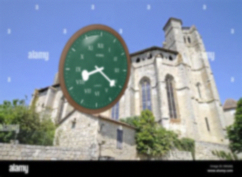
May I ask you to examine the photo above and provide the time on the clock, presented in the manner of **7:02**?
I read **8:21**
